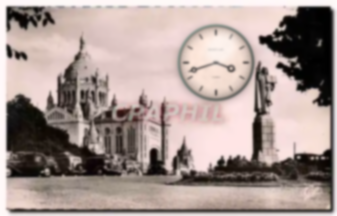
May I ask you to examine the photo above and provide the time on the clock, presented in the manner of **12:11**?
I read **3:42**
